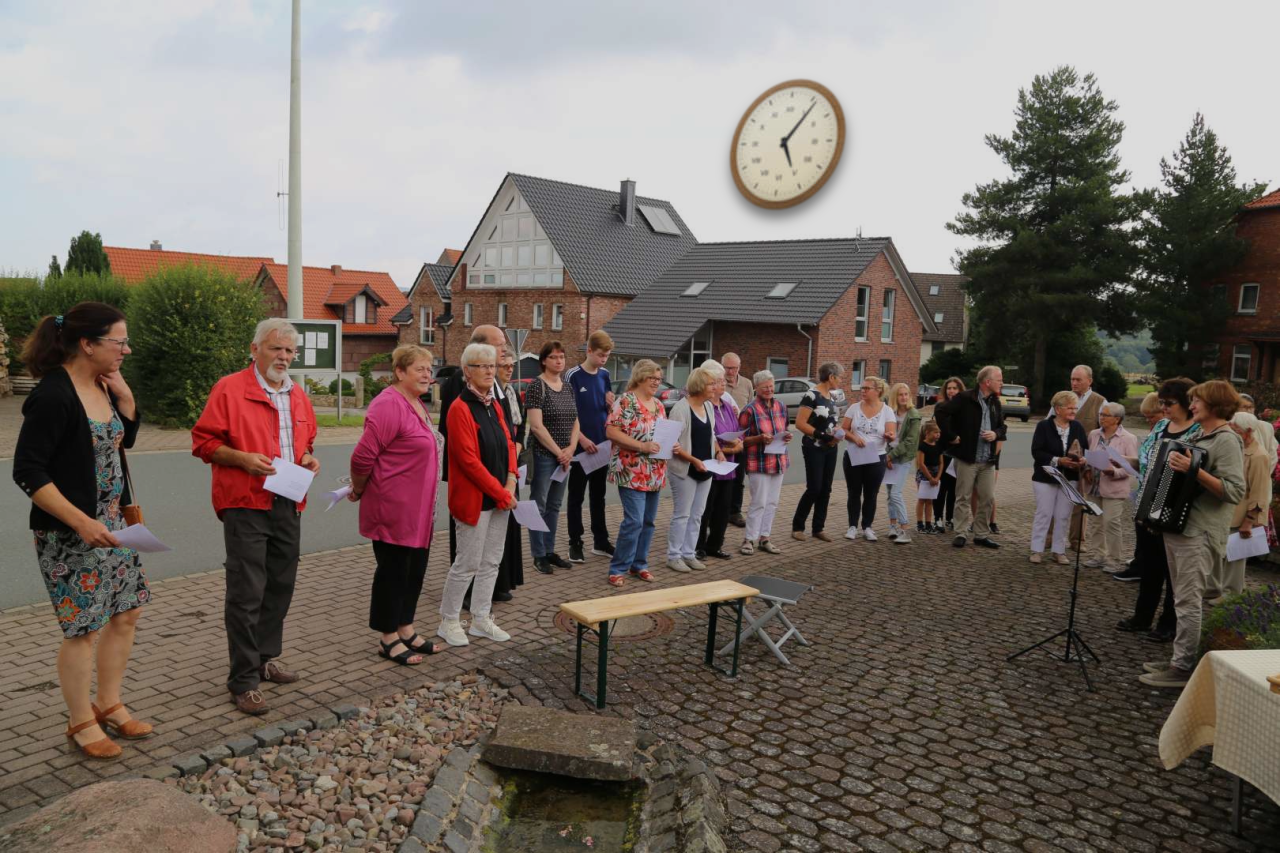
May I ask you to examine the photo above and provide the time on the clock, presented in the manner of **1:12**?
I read **5:06**
